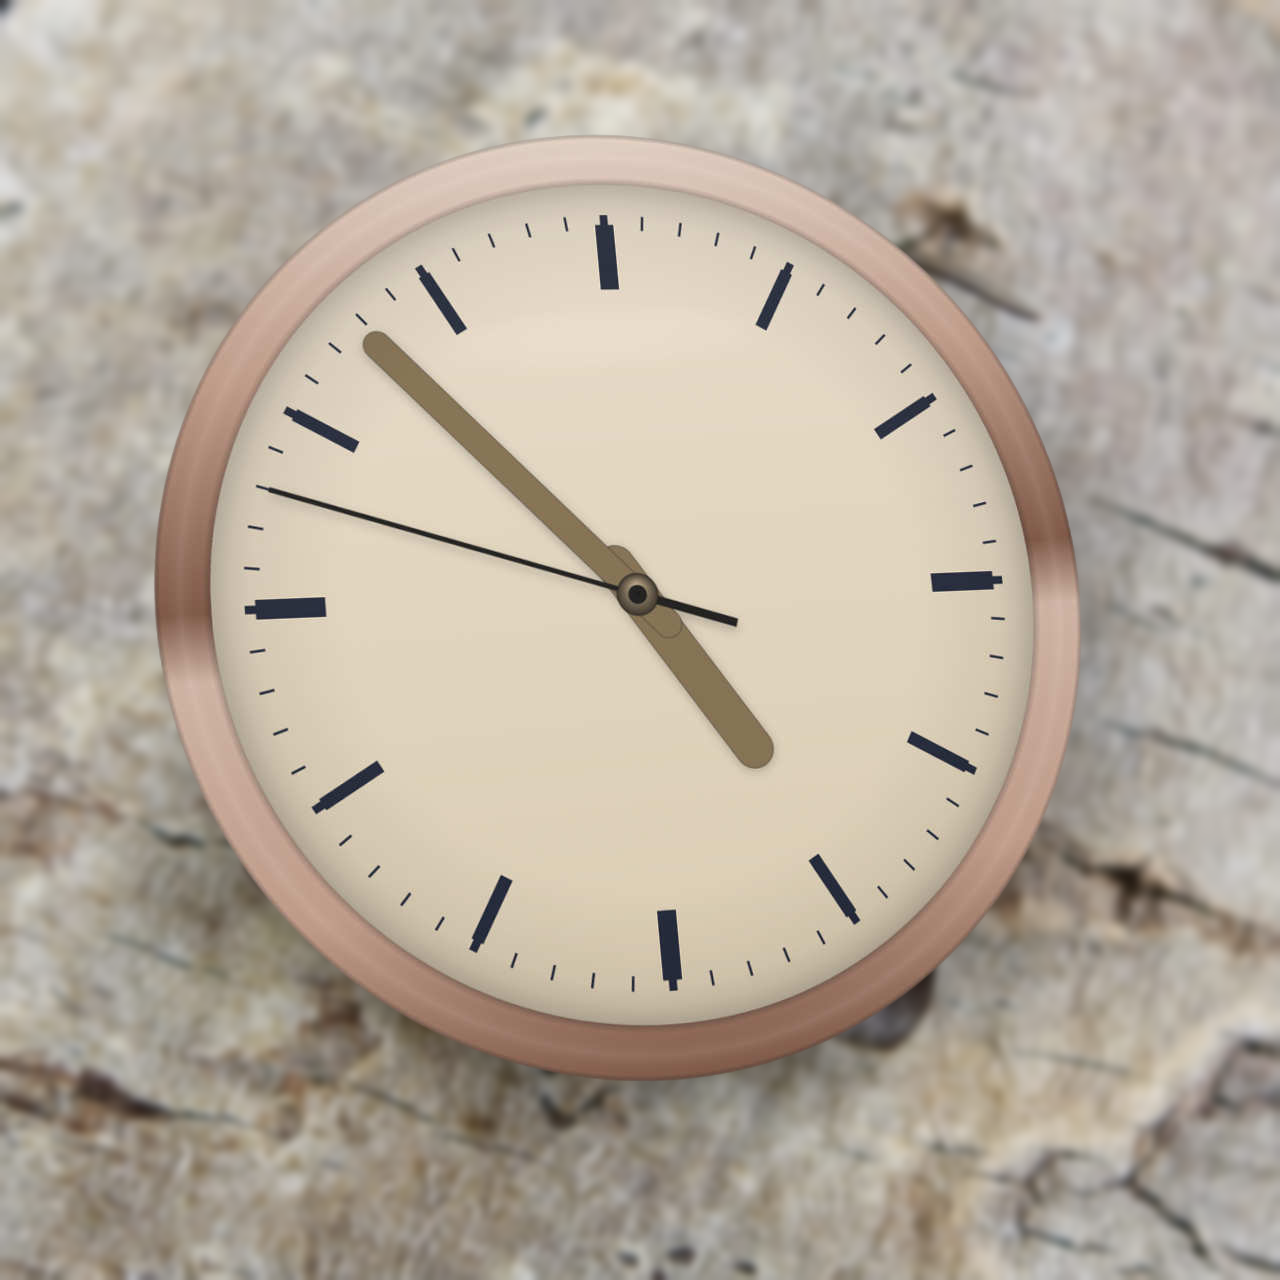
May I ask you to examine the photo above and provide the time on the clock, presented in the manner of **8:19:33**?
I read **4:52:48**
